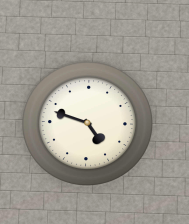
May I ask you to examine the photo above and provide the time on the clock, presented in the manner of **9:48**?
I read **4:48**
